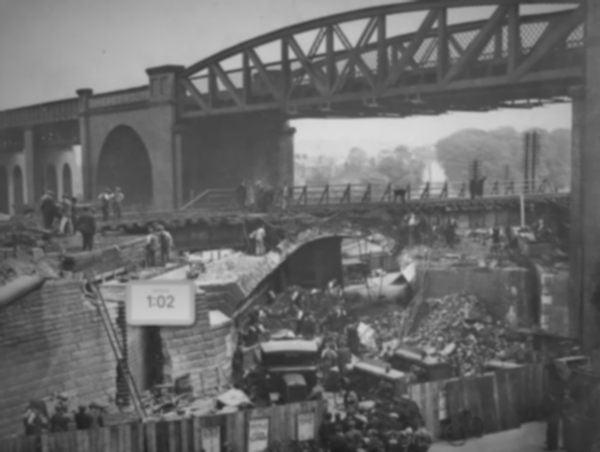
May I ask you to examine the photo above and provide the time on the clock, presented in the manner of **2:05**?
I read **1:02**
